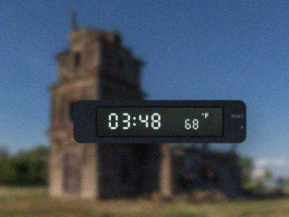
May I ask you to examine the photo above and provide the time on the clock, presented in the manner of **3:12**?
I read **3:48**
